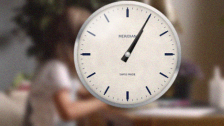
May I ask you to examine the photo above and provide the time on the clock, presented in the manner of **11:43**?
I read **1:05**
